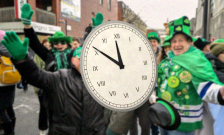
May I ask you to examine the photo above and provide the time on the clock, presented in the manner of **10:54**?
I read **11:51**
